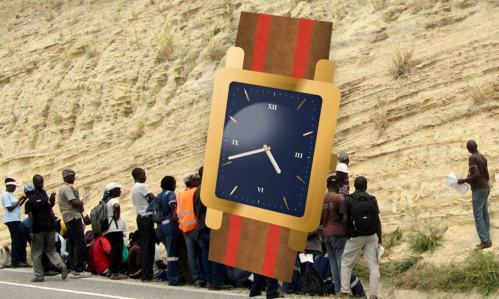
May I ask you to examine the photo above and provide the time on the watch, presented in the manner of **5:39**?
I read **4:41**
